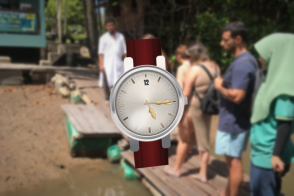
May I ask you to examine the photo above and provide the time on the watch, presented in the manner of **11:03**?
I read **5:15**
